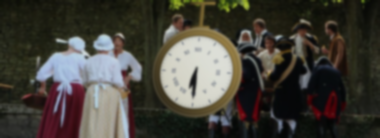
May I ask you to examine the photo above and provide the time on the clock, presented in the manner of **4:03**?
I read **6:30**
